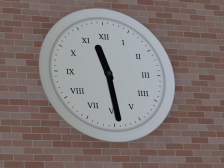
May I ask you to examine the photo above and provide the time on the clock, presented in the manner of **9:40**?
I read **11:29**
